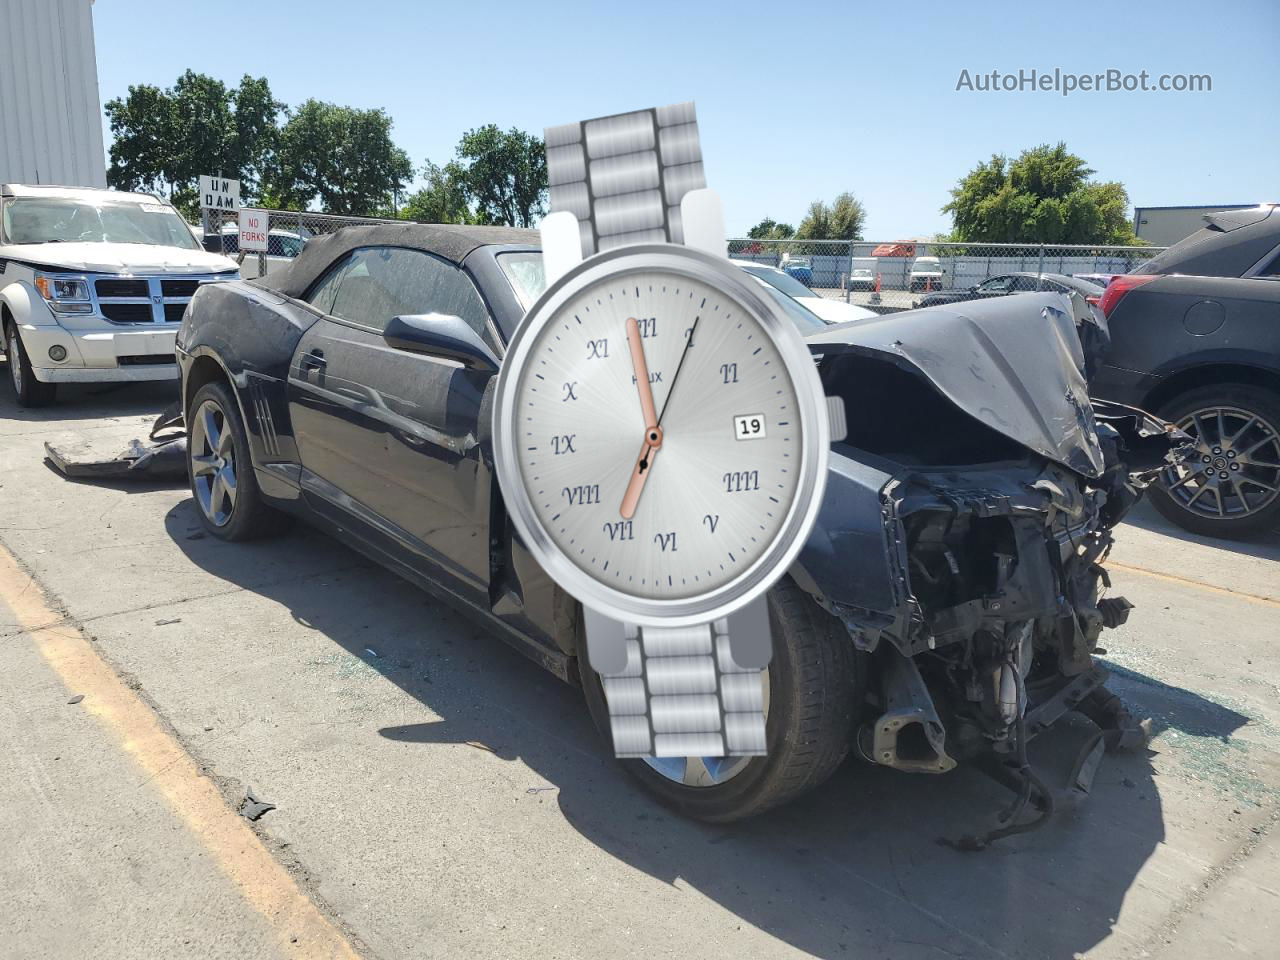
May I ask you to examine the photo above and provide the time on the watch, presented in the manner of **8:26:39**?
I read **6:59:05**
